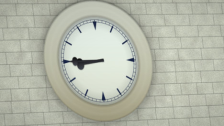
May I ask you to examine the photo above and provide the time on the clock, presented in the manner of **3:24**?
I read **8:45**
